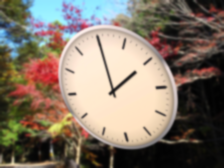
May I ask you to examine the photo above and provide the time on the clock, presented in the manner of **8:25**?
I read **2:00**
